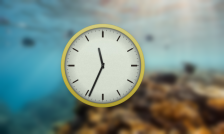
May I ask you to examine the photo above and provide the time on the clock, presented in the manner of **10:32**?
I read **11:34**
